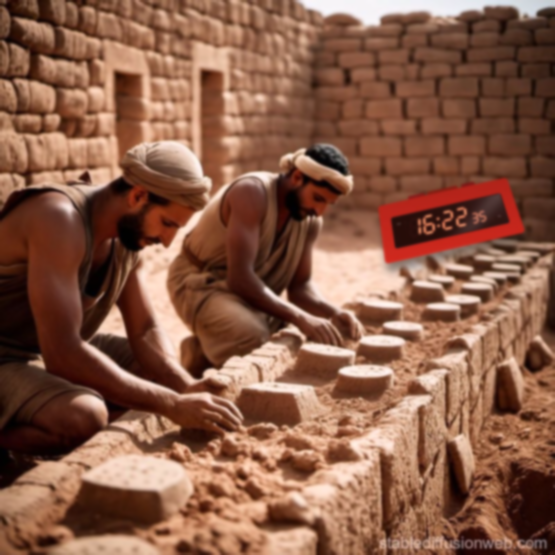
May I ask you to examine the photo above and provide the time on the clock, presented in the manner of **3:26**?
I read **16:22**
